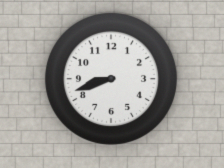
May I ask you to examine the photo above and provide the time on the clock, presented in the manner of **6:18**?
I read **8:42**
